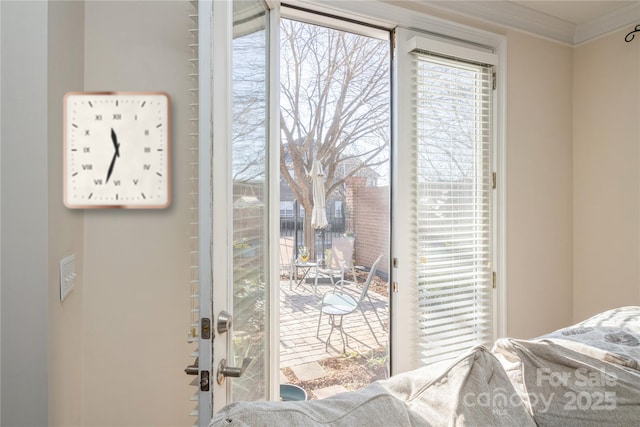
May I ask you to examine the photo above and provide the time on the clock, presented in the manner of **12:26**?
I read **11:33**
